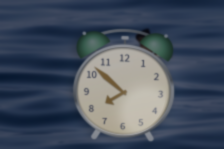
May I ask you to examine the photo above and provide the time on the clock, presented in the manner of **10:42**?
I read **7:52**
